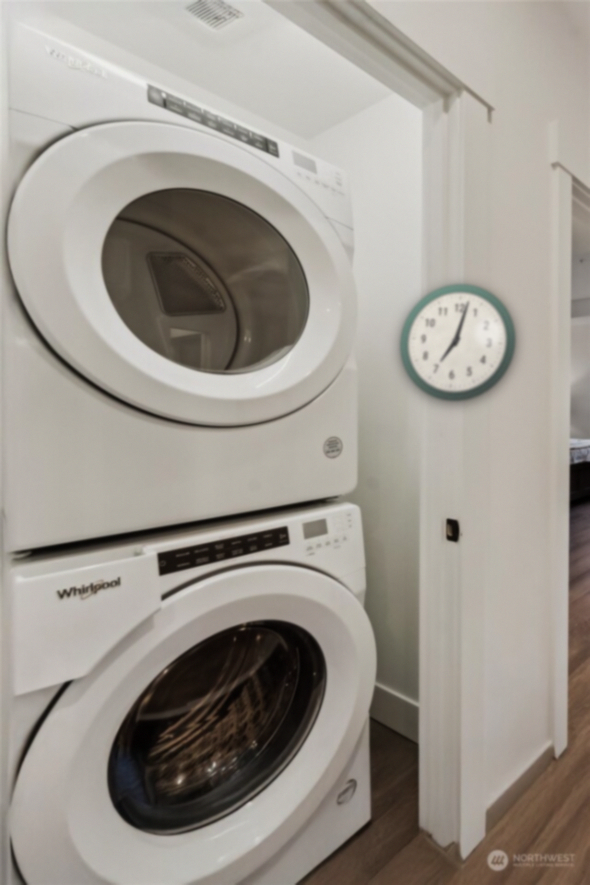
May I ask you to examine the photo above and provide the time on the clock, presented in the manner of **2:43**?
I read **7:02**
